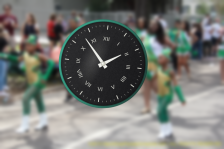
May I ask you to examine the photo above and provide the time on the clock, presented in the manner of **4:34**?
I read **1:53**
